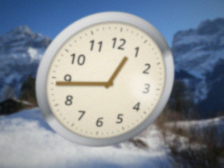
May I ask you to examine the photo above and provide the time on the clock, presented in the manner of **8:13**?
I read **12:44**
